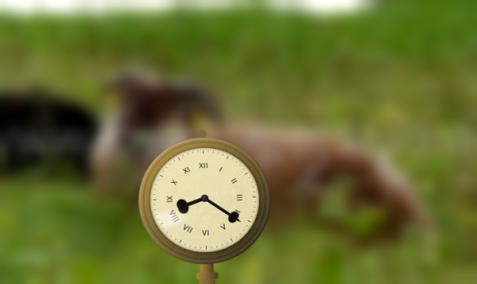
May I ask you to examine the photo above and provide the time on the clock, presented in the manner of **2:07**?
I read **8:21**
